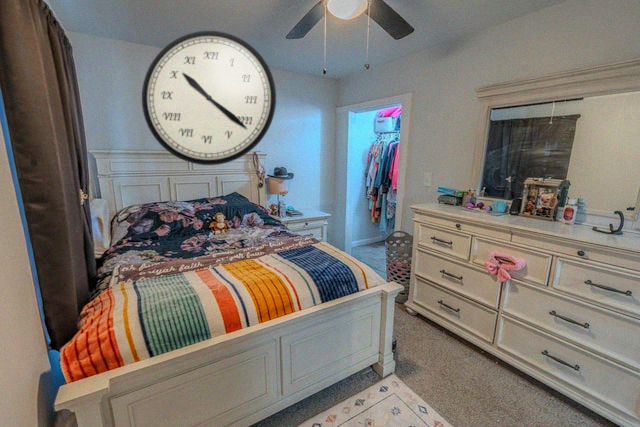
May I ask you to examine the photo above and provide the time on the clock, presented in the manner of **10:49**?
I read **10:21**
